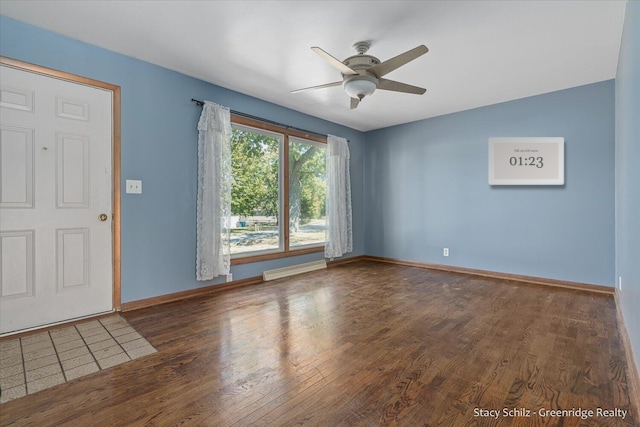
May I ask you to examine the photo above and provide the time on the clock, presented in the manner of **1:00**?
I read **1:23**
